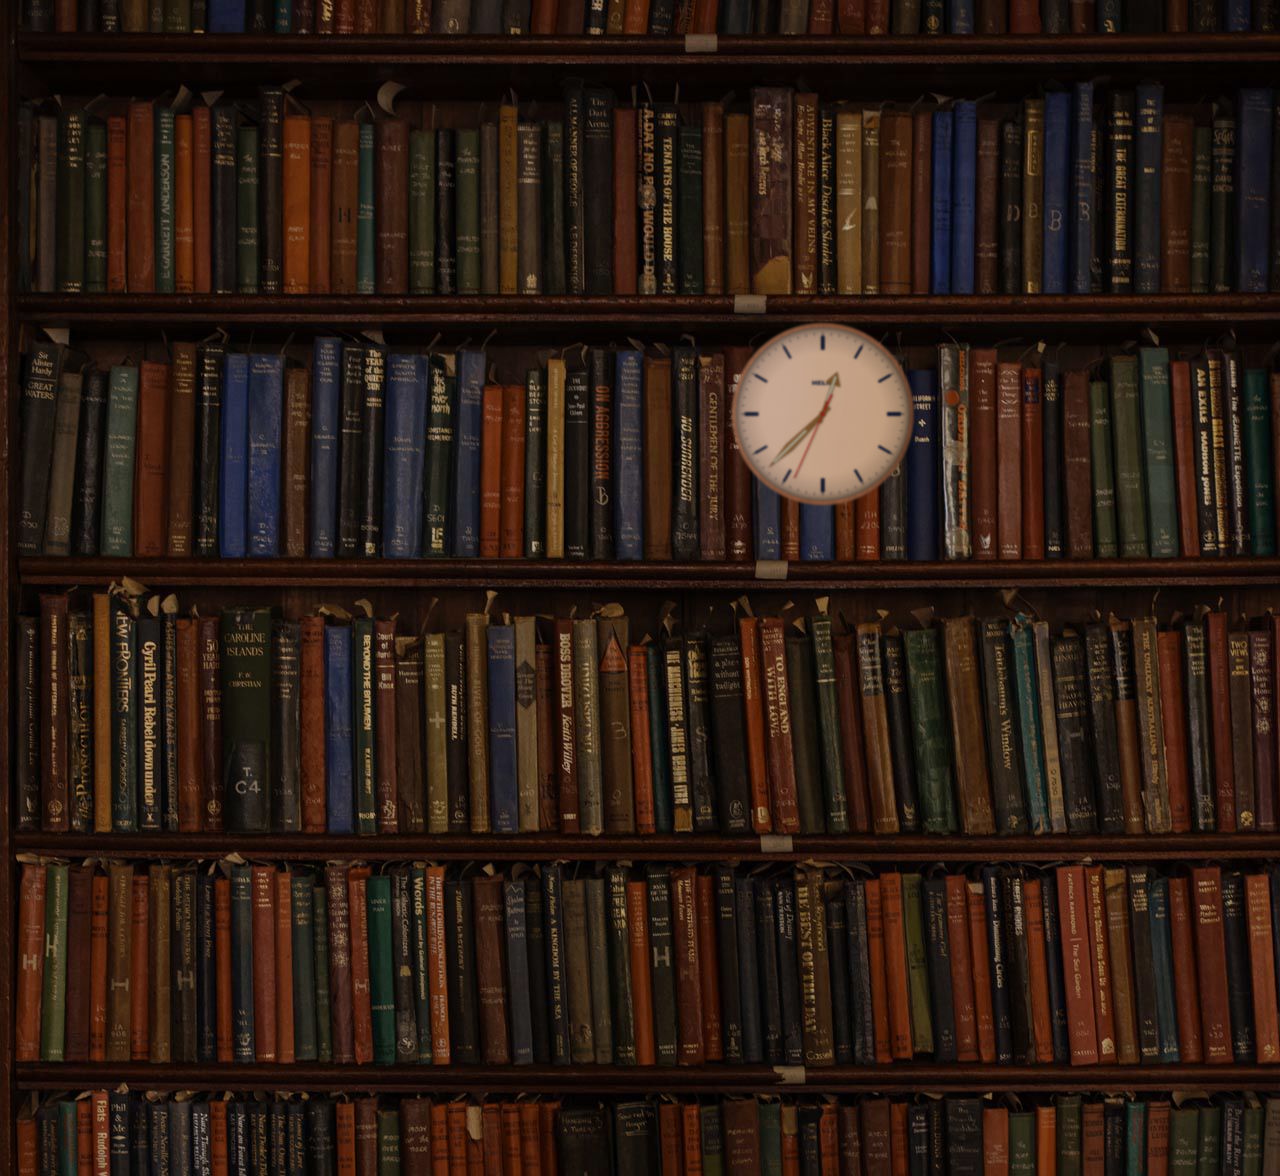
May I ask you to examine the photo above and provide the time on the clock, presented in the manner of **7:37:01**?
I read **12:37:34**
